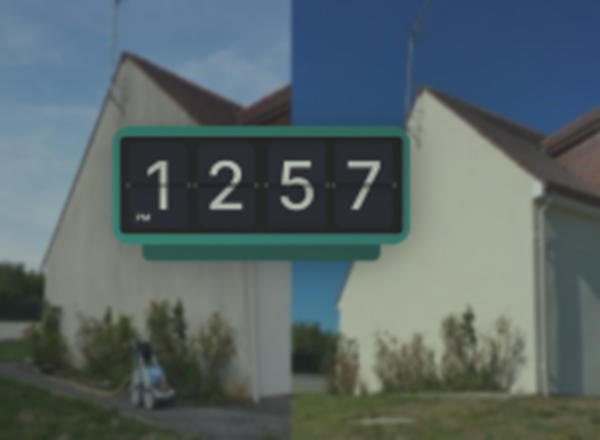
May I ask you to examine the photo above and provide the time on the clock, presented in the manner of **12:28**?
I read **12:57**
